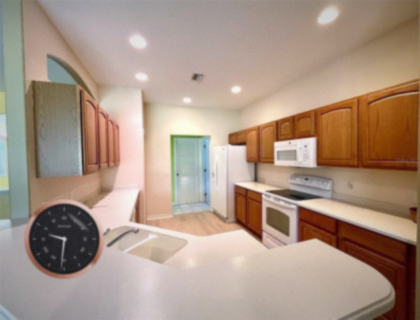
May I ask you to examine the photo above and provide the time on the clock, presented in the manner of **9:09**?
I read **9:31**
